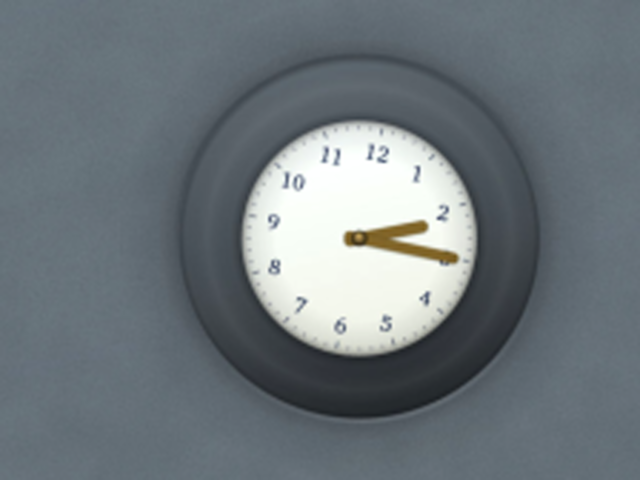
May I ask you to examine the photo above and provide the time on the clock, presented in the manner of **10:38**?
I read **2:15**
